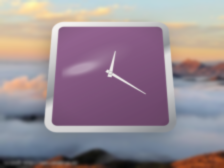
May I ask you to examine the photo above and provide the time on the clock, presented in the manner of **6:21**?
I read **12:21**
